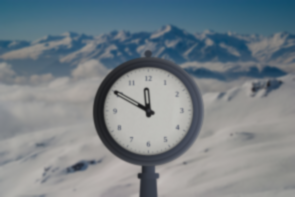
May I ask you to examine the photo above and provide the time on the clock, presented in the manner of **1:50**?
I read **11:50**
